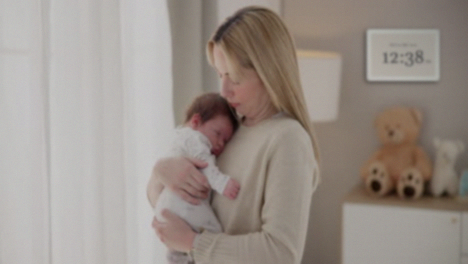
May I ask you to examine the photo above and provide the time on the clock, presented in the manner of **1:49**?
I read **12:38**
